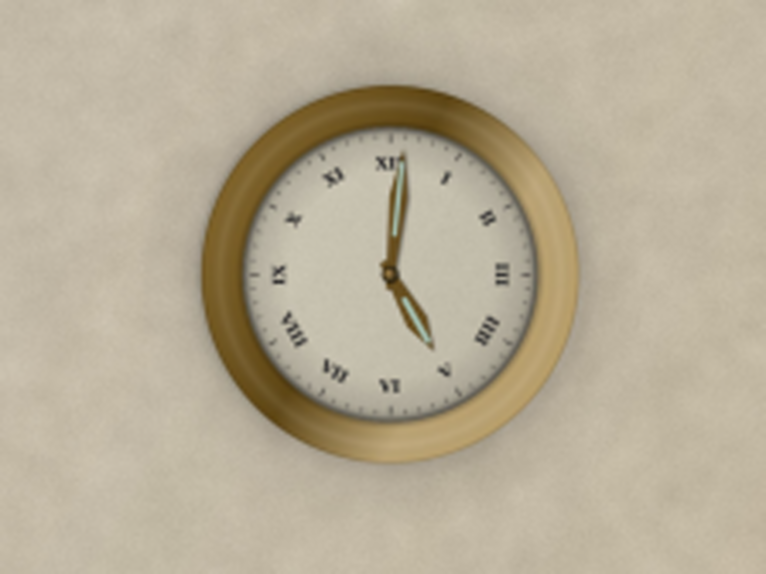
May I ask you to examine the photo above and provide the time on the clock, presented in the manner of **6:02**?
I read **5:01**
